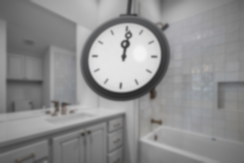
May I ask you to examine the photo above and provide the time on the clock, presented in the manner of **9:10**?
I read **12:01**
